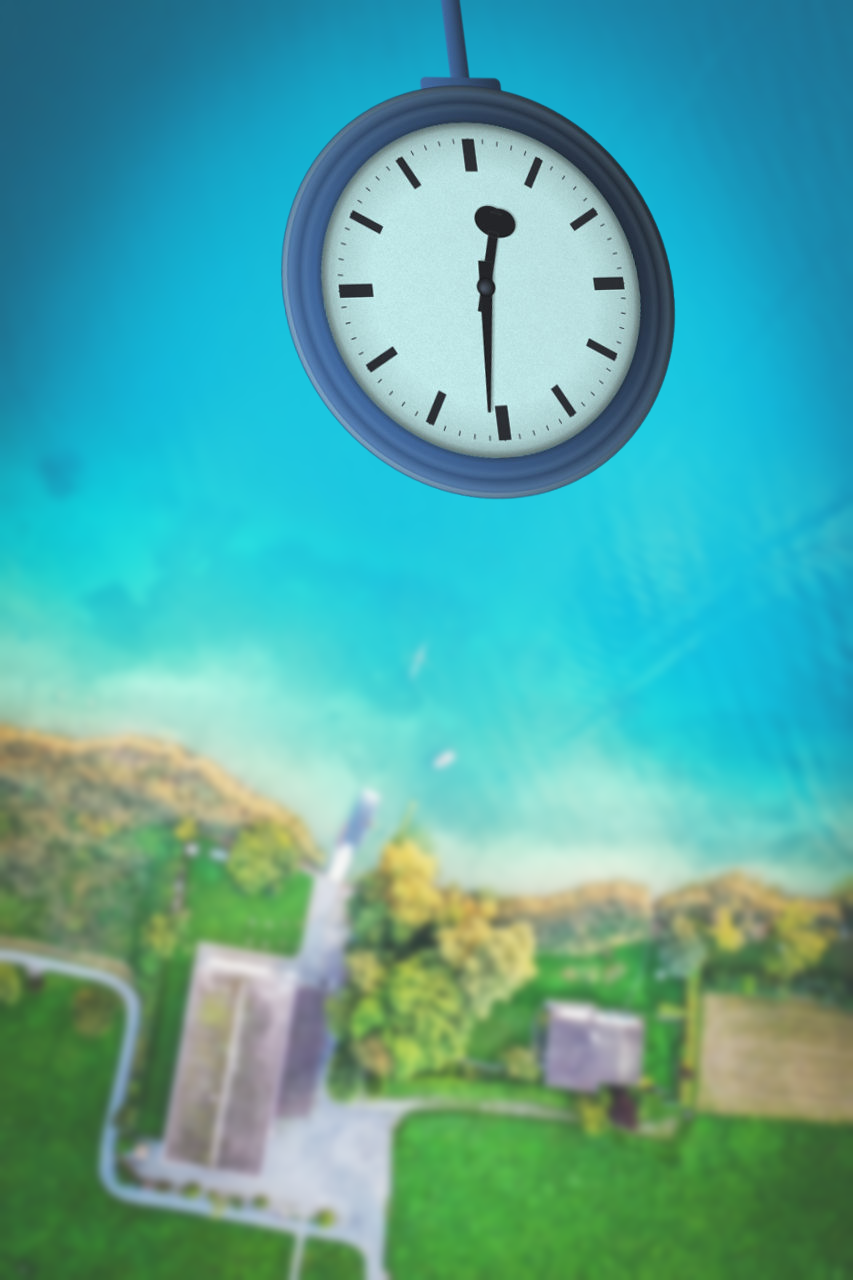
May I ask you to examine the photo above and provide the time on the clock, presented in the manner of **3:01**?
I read **12:31**
